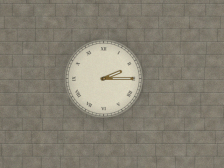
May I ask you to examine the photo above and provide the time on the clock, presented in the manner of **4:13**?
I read **2:15**
